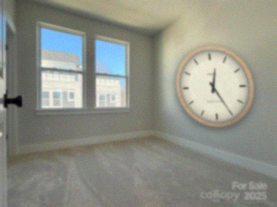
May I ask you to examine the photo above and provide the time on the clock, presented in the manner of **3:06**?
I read **12:25**
